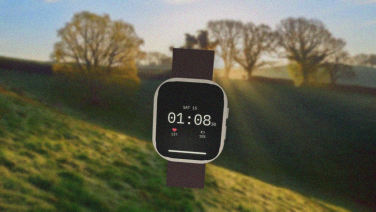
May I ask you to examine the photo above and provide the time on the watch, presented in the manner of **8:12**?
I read **1:08**
